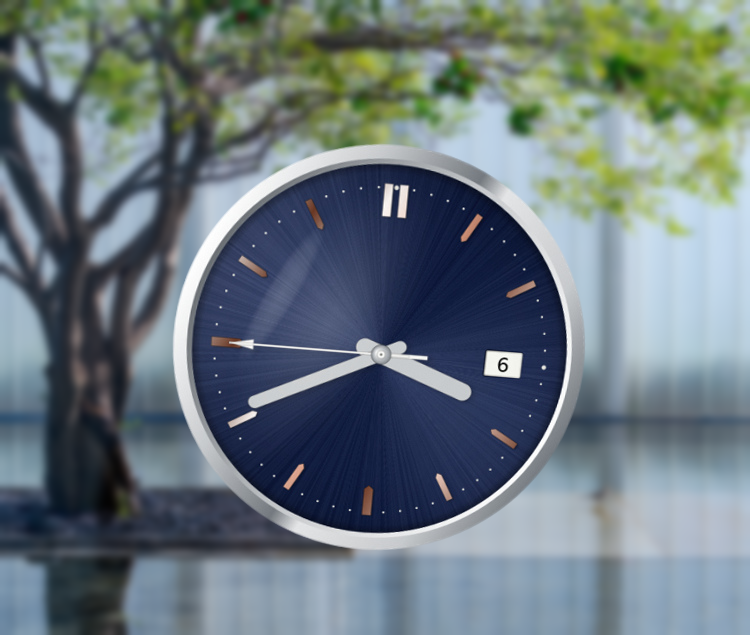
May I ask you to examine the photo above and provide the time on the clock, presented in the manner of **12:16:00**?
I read **3:40:45**
